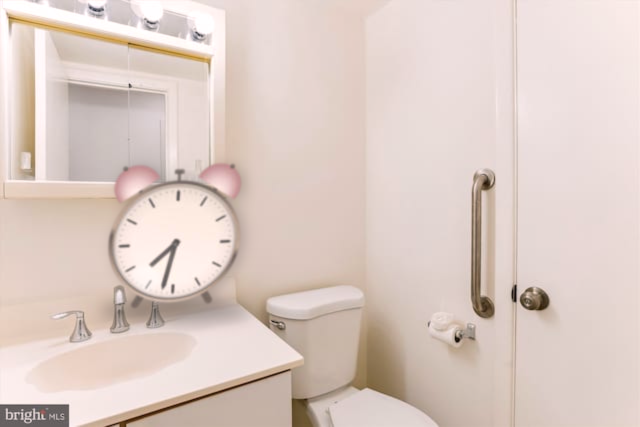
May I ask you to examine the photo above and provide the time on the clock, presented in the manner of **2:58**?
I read **7:32**
